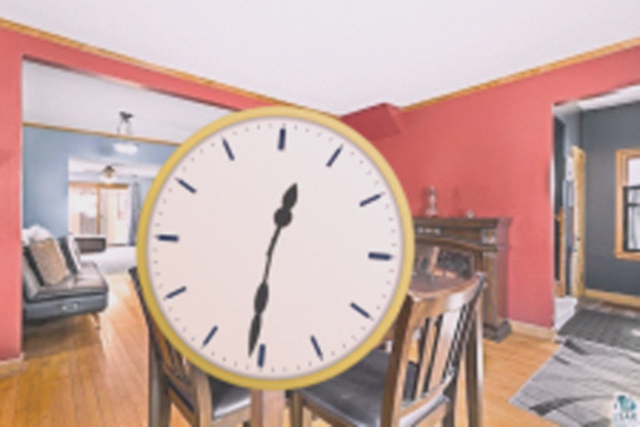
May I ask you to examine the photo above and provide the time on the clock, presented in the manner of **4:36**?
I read **12:31**
